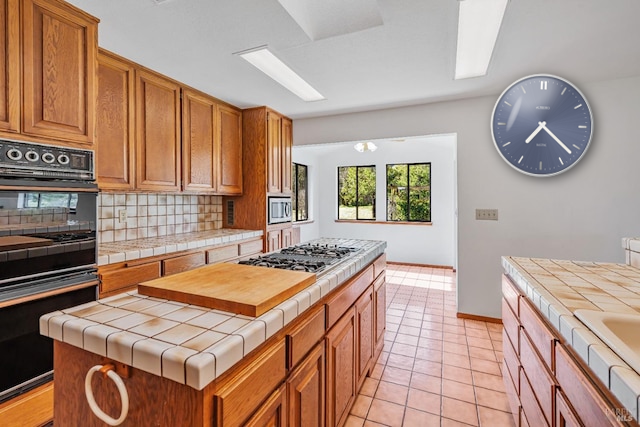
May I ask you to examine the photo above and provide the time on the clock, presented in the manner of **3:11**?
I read **7:22**
